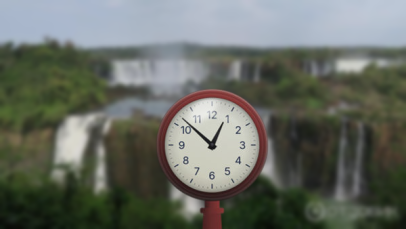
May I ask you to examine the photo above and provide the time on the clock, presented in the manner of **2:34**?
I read **12:52**
